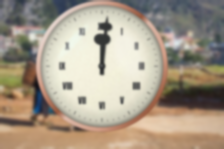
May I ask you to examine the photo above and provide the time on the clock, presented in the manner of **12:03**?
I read **12:01**
